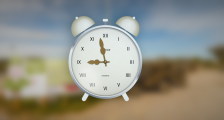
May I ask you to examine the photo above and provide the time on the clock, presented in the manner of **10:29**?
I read **8:58**
